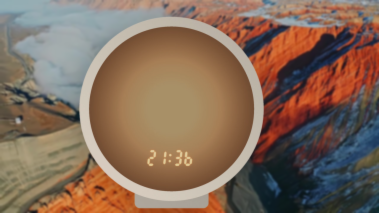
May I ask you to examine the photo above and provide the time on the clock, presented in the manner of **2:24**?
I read **21:36**
